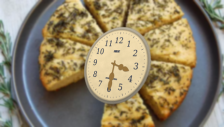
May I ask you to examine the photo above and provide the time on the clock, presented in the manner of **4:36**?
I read **3:30**
